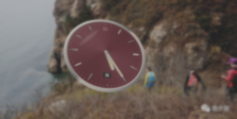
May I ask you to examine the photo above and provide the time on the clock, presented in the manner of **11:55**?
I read **5:25**
